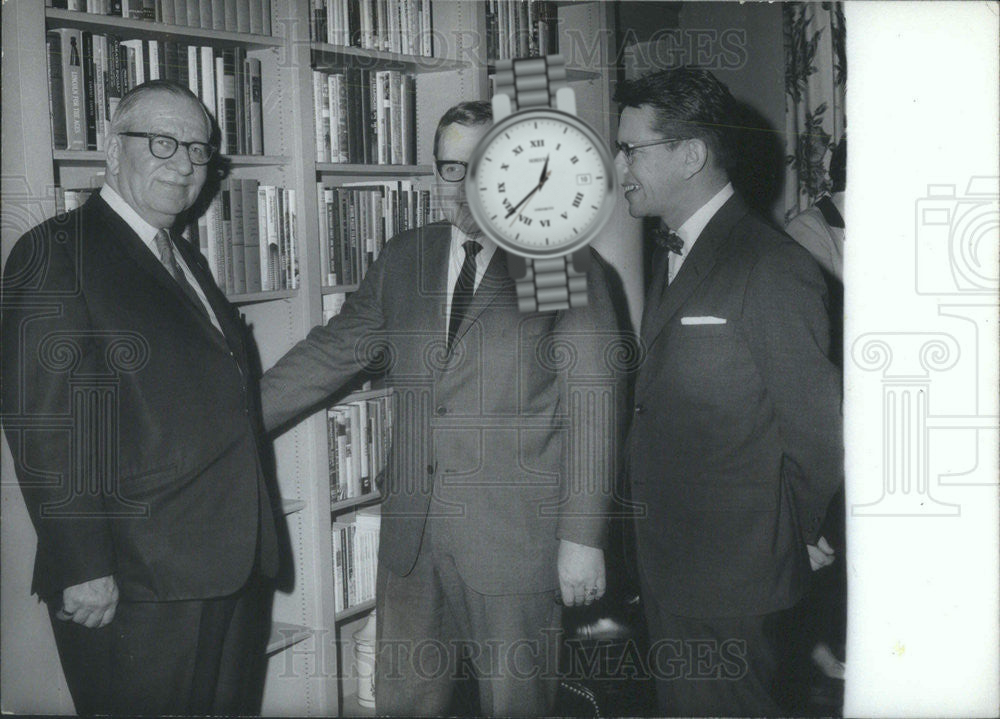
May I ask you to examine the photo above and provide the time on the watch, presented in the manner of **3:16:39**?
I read **12:38:37**
